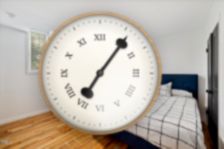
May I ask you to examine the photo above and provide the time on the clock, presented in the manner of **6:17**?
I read **7:06**
